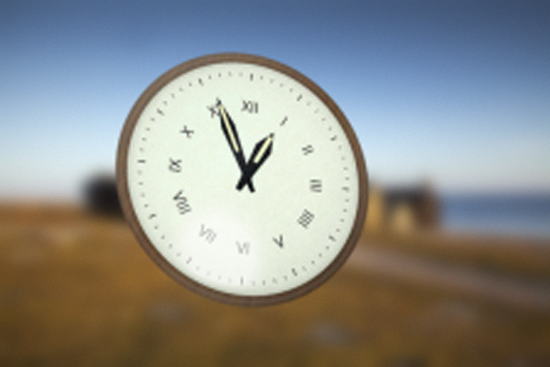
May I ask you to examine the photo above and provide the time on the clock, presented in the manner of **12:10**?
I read **12:56**
